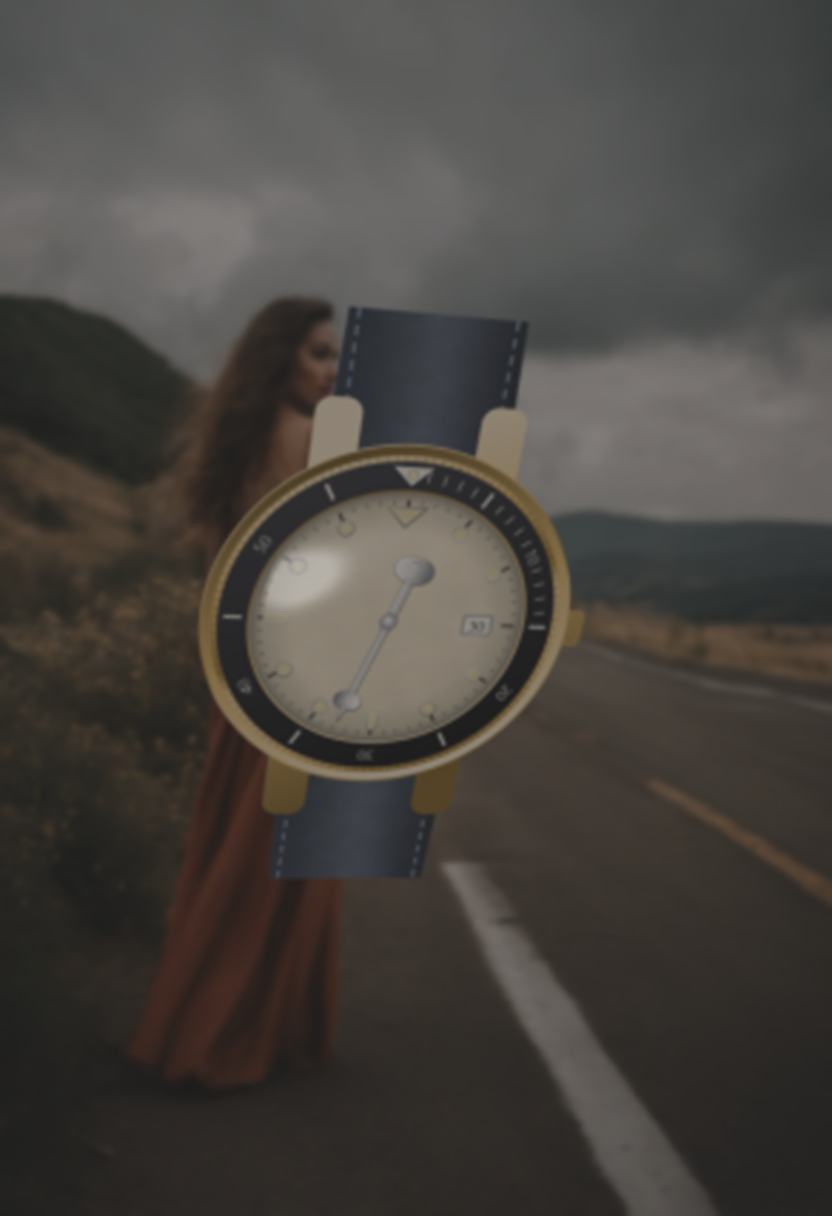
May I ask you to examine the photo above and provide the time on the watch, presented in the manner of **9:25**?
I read **12:33**
